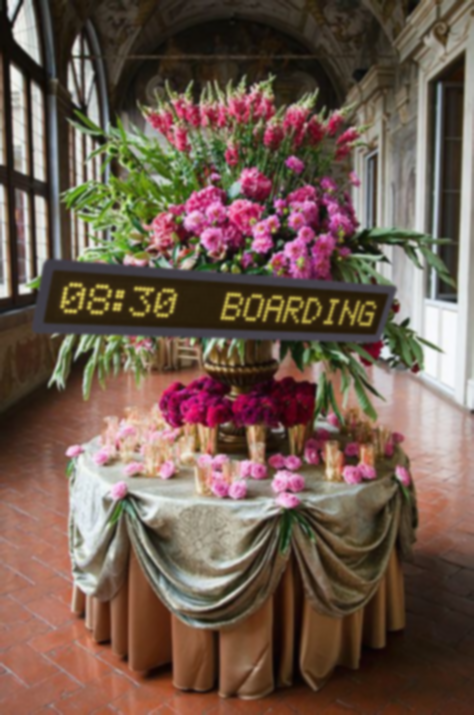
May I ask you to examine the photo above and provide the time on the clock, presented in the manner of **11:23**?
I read **8:30**
